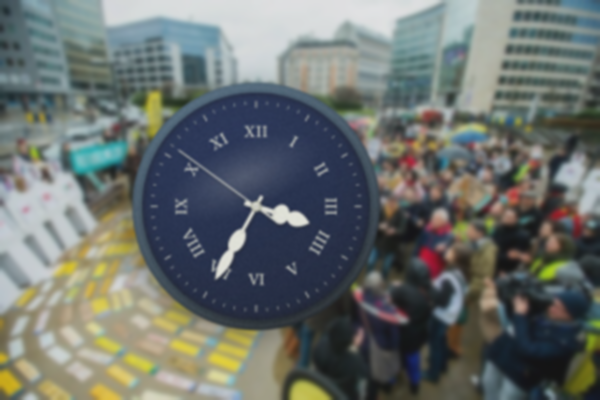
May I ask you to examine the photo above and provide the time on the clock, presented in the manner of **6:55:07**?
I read **3:34:51**
